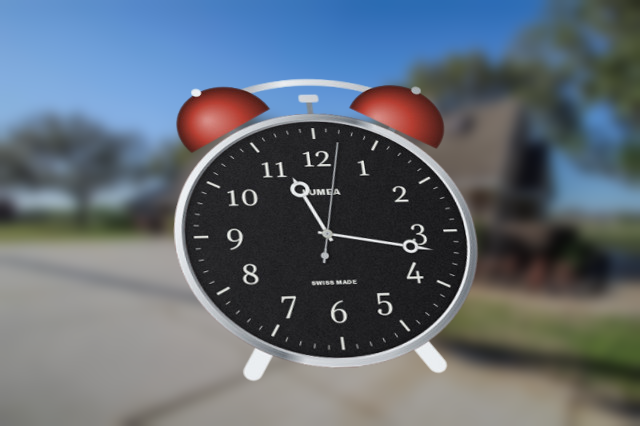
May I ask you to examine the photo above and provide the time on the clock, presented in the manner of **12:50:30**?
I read **11:17:02**
